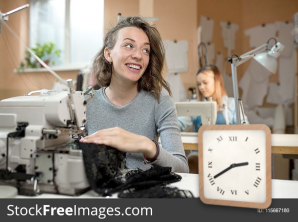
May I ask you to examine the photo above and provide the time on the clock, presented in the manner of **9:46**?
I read **2:40**
